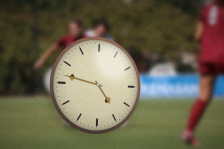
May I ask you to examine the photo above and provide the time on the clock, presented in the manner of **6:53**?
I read **4:47**
